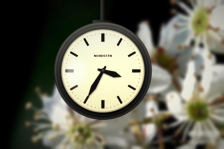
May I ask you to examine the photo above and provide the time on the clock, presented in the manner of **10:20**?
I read **3:35**
